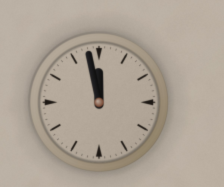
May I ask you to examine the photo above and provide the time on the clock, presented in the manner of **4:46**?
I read **11:58**
